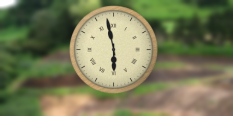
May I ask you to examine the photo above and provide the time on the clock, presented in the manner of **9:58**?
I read **5:58**
